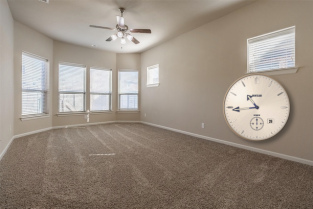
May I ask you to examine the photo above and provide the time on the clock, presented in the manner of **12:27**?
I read **10:44**
